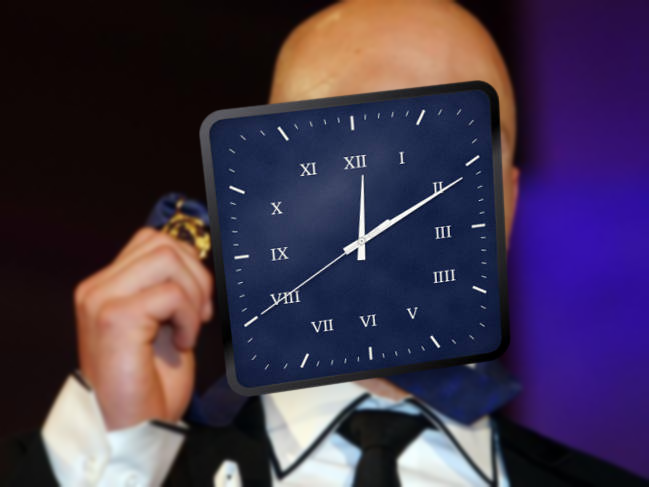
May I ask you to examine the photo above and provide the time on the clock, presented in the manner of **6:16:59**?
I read **12:10:40**
